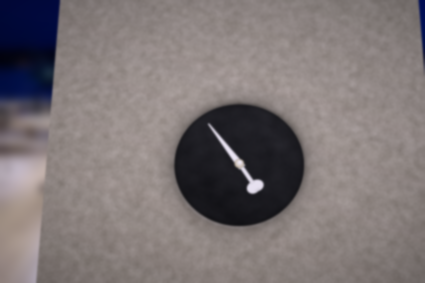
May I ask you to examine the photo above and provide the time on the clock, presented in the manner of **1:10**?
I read **4:54**
